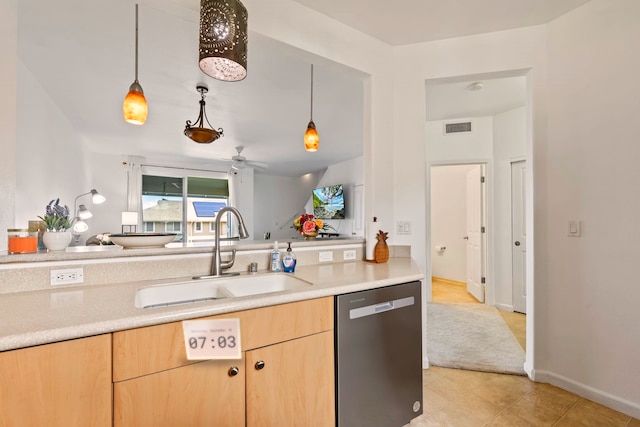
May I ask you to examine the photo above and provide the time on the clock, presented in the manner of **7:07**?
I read **7:03**
